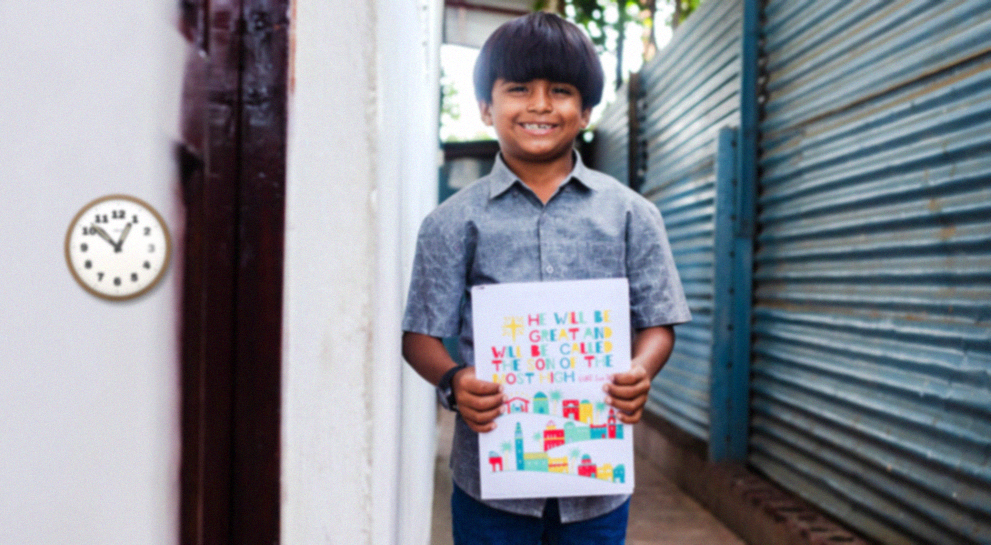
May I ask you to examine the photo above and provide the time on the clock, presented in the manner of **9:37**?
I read **12:52**
